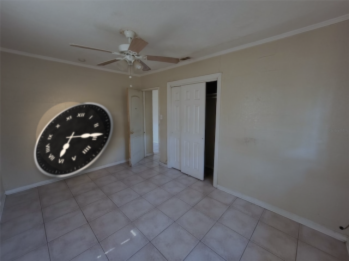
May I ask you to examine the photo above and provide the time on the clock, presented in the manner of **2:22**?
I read **6:14**
